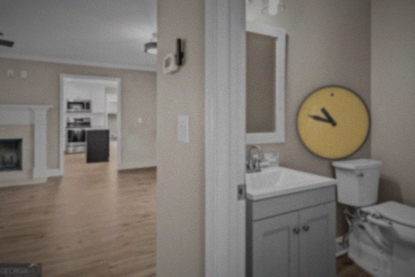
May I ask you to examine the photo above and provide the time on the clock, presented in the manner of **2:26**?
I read **10:48**
